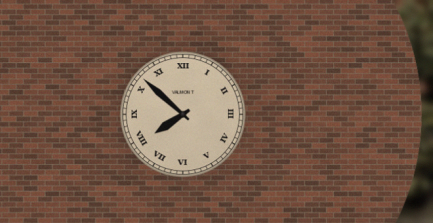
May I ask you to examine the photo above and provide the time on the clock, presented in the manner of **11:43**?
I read **7:52**
